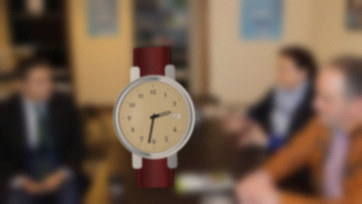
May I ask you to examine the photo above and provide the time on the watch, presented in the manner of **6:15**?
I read **2:32**
